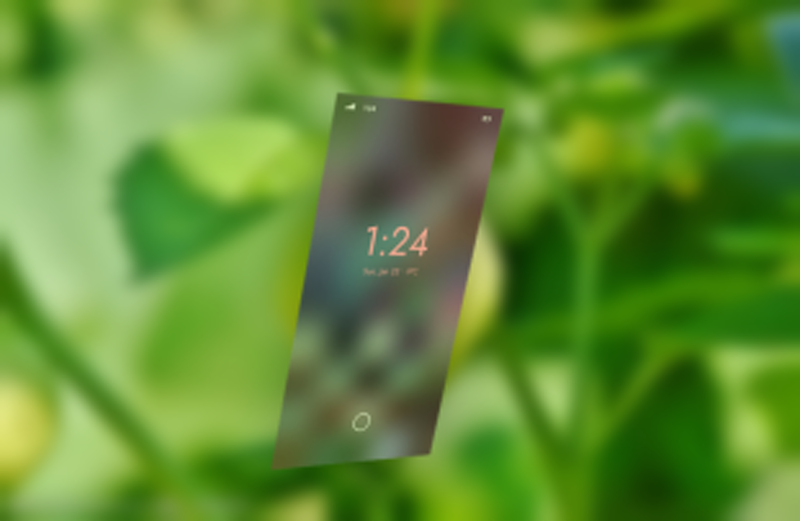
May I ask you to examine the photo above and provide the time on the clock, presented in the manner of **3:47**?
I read **1:24**
